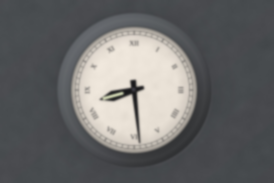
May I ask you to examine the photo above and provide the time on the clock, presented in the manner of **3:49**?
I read **8:29**
